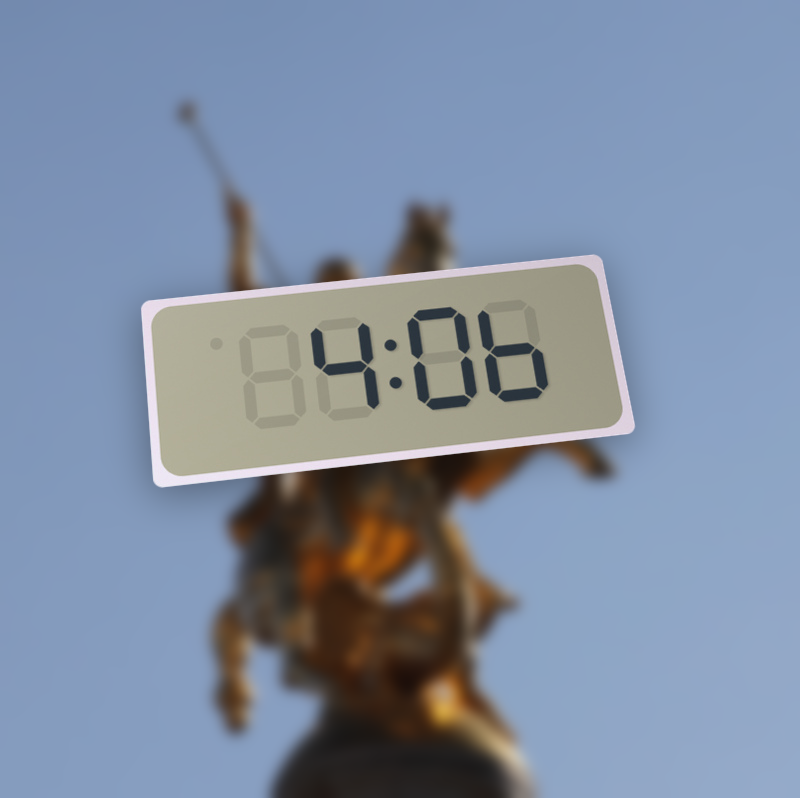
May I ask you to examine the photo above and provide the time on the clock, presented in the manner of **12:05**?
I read **4:06**
